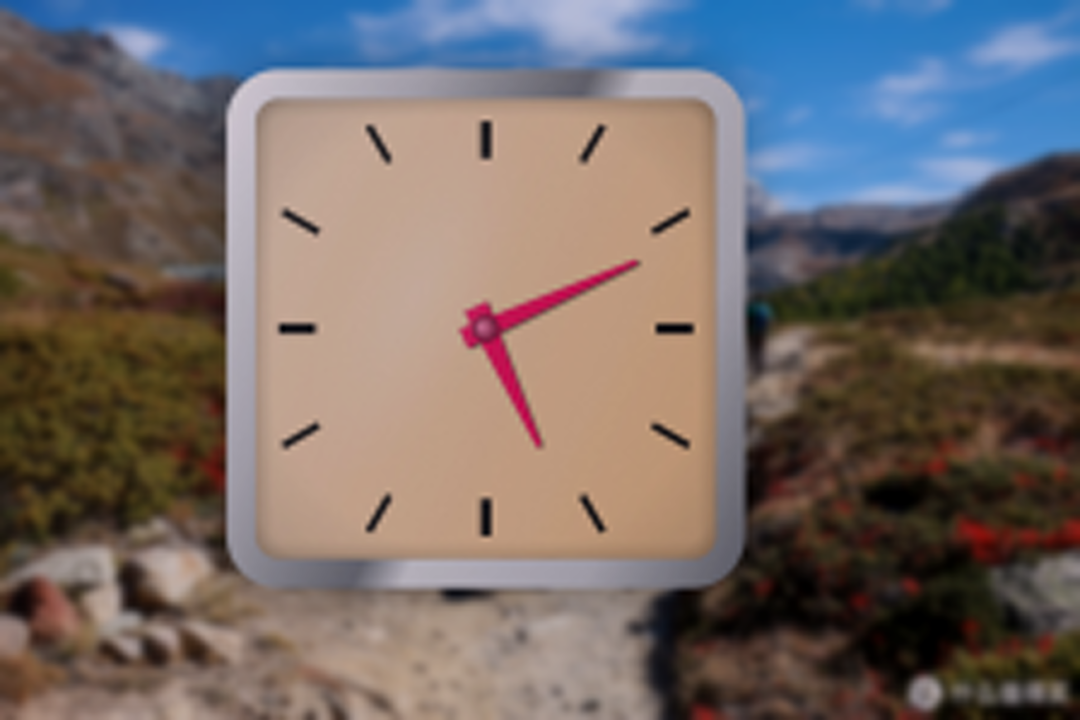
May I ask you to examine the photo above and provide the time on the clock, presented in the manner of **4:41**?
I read **5:11**
